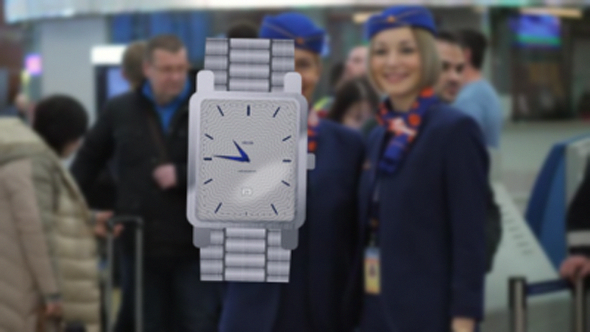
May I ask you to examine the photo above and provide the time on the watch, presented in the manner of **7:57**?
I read **10:46**
